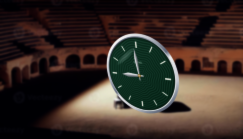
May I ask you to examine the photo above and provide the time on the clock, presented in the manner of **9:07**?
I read **8:59**
